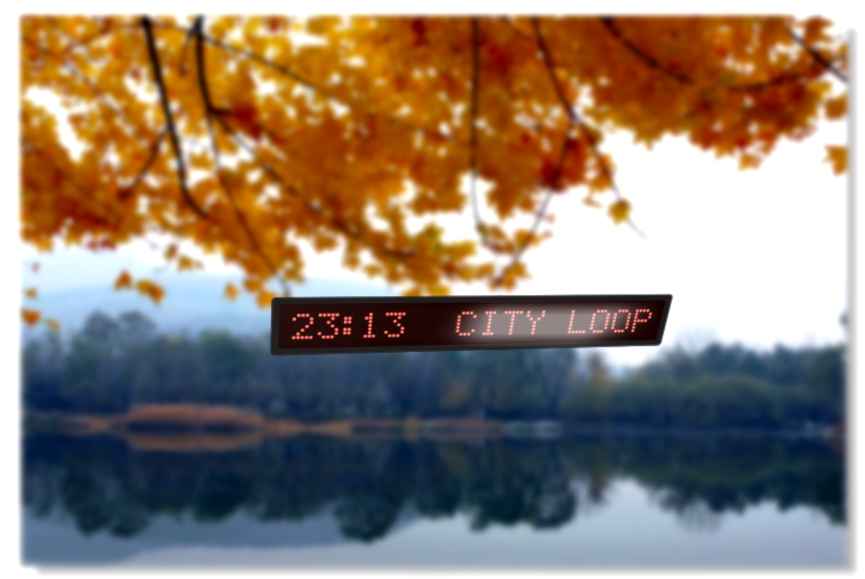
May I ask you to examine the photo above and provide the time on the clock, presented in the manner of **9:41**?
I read **23:13**
